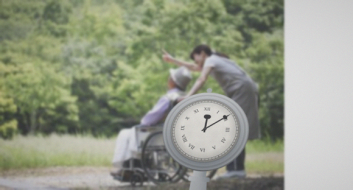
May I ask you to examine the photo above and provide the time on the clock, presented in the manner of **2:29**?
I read **12:09**
